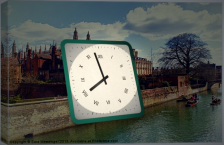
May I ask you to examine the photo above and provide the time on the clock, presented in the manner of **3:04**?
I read **7:58**
